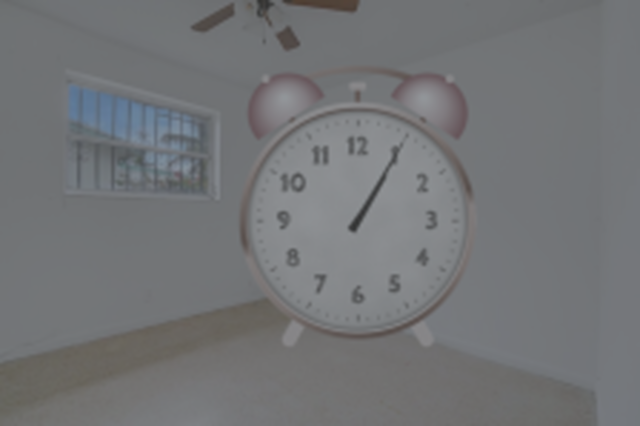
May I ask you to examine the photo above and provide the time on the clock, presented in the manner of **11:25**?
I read **1:05**
